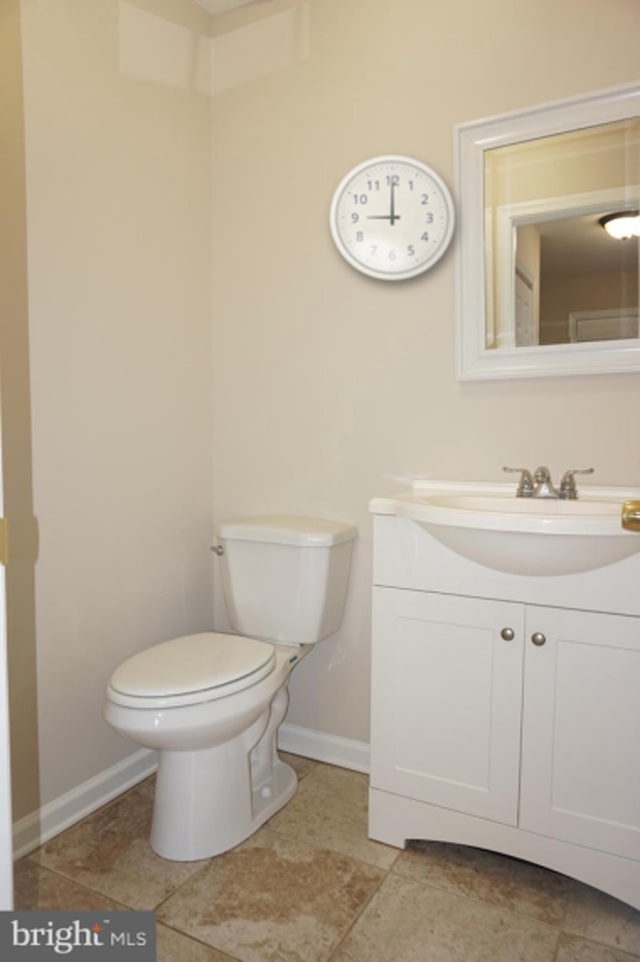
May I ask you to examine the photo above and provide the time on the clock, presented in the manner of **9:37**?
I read **9:00**
